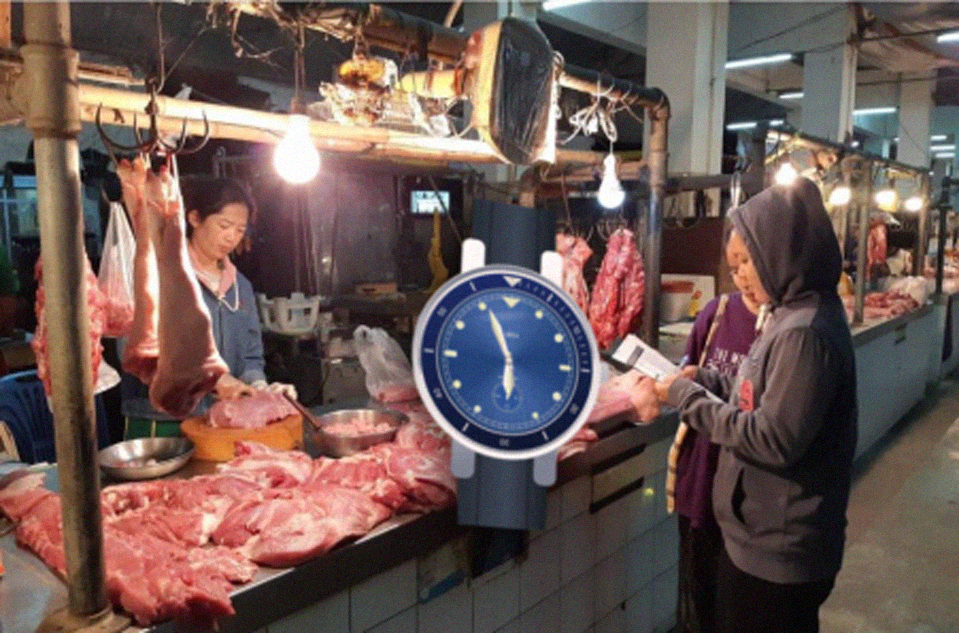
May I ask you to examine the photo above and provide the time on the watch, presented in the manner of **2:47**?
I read **5:56**
